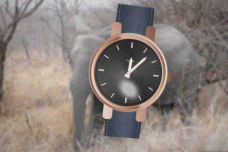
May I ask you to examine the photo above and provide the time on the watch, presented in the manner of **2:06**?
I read **12:07**
